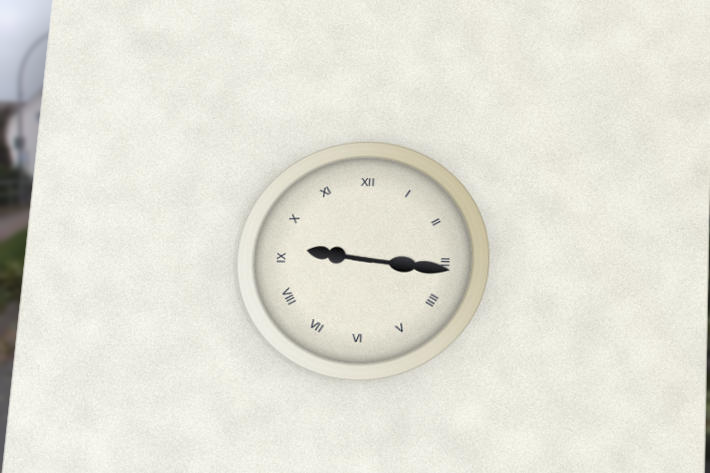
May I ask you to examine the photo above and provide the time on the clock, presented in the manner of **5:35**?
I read **9:16**
